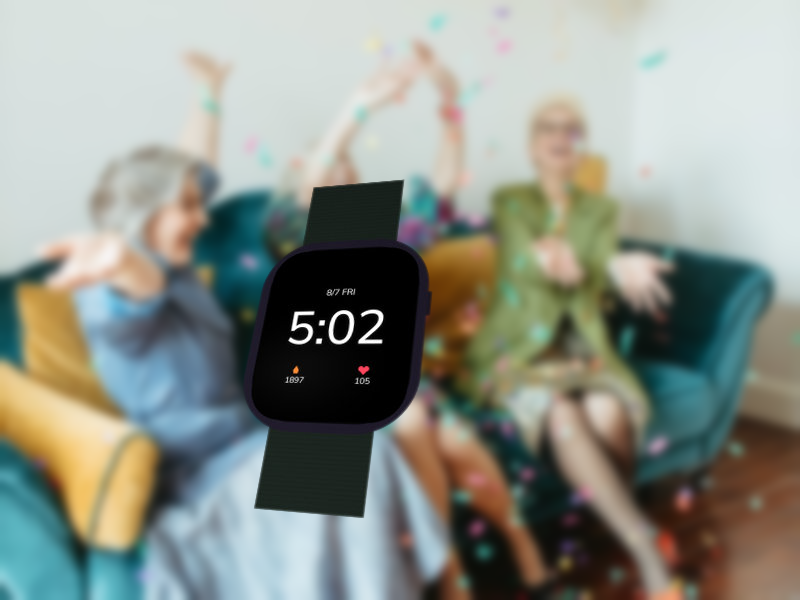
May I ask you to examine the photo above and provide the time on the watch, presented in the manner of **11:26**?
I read **5:02**
